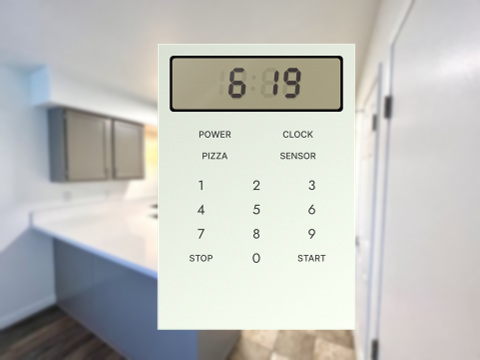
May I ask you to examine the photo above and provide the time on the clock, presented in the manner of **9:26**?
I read **6:19**
